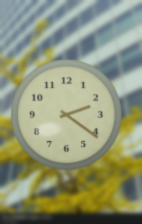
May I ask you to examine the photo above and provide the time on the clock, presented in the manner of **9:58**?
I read **2:21**
